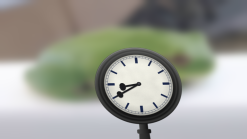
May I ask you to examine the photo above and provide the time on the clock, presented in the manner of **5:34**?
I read **8:40**
